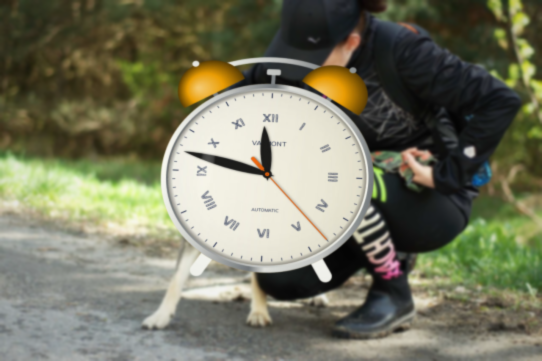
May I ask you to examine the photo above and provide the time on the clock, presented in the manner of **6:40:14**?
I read **11:47:23**
